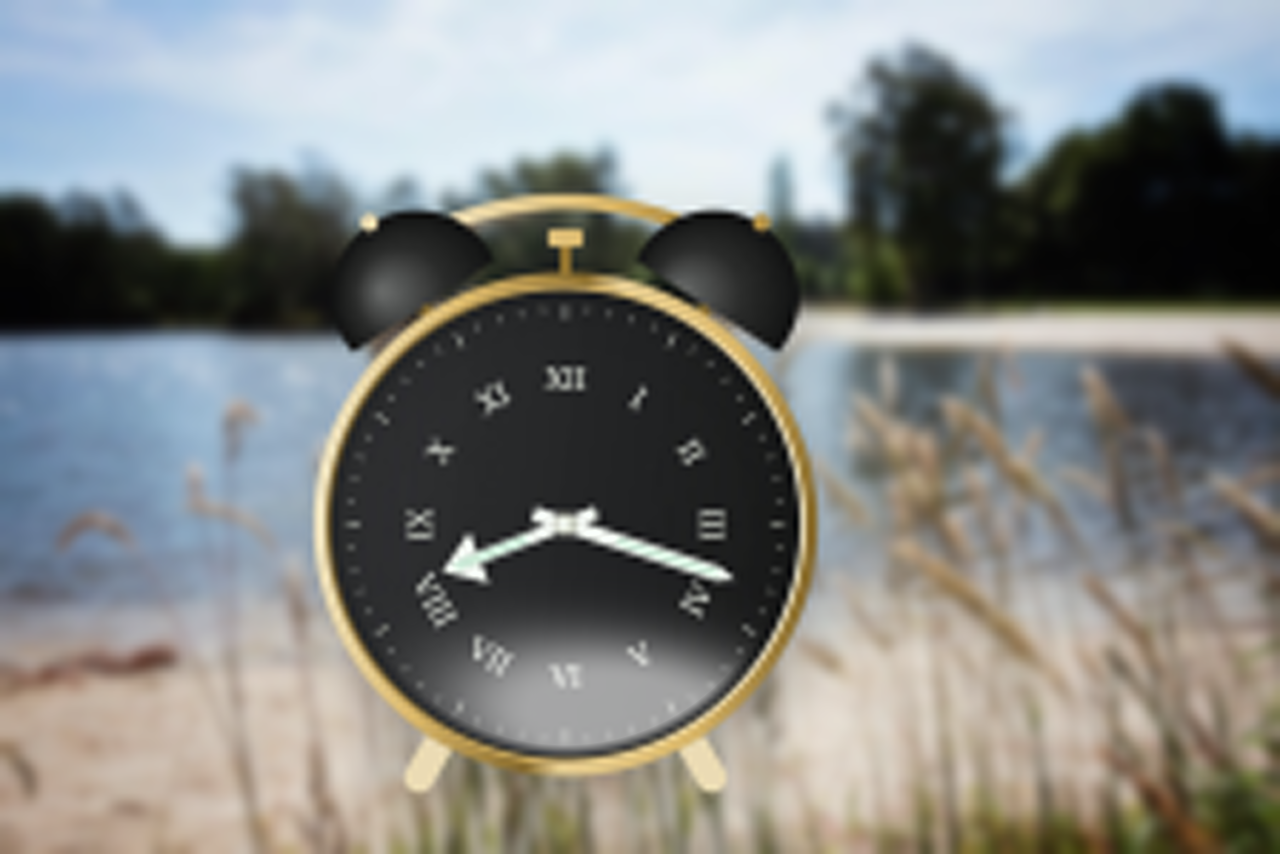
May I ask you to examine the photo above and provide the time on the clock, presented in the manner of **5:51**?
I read **8:18**
